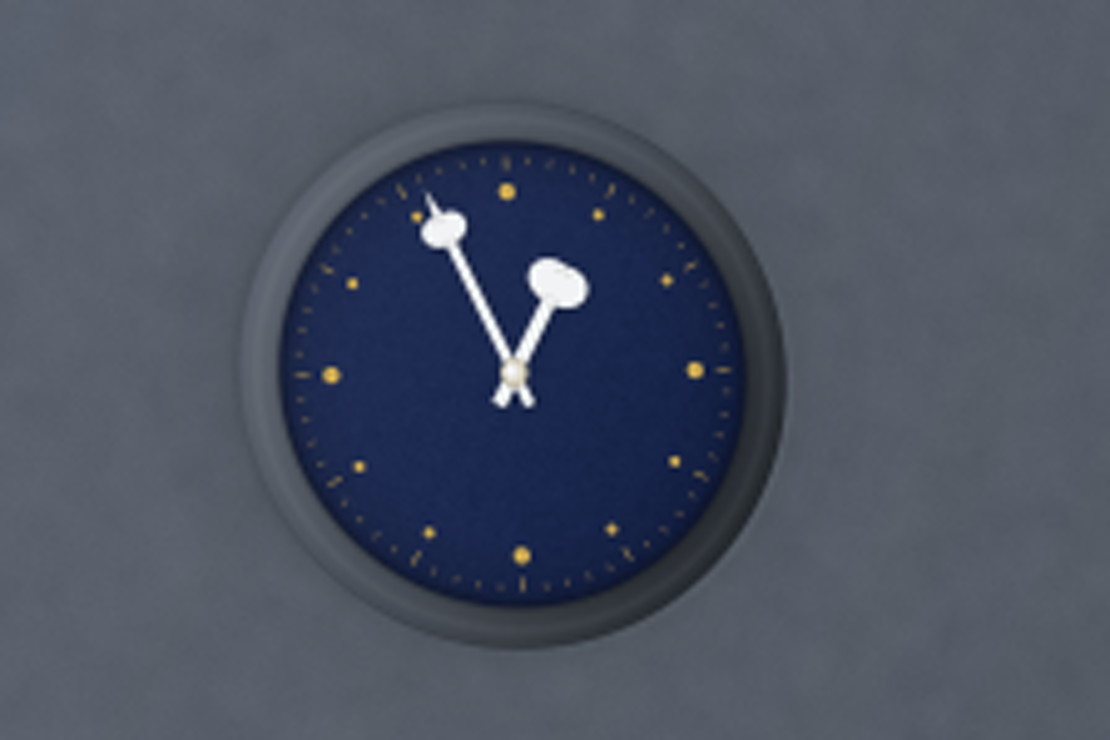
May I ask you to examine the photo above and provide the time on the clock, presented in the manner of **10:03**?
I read **12:56**
